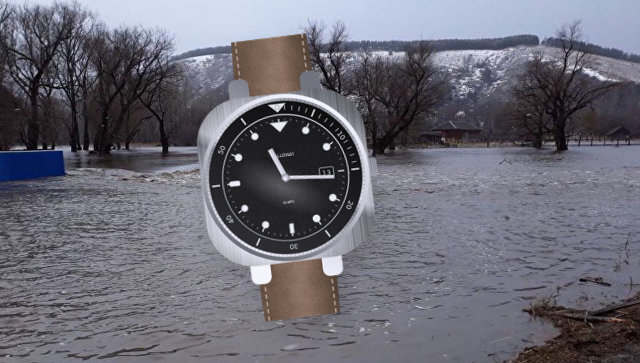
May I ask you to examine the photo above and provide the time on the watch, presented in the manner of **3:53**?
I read **11:16**
